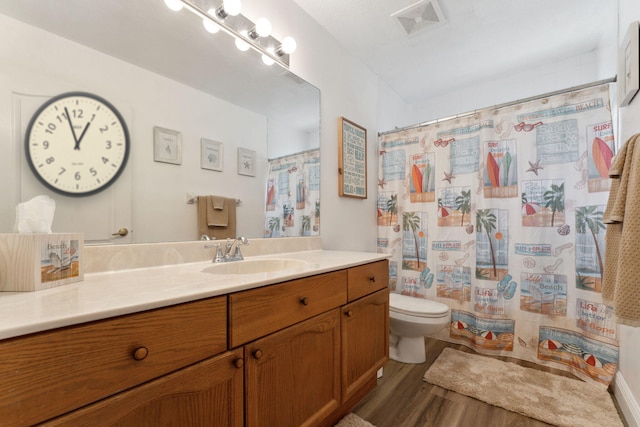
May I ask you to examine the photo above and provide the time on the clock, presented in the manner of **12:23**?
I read **12:57**
